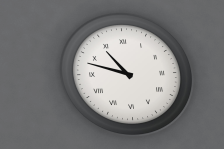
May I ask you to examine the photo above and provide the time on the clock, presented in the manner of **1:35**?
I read **10:48**
